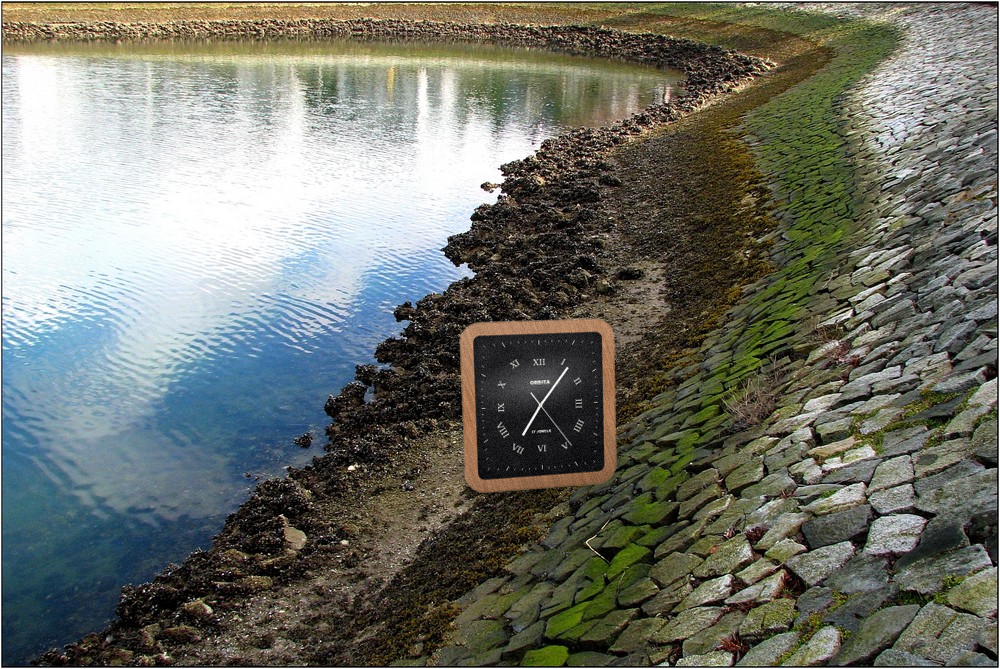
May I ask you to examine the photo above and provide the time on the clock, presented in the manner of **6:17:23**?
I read **7:06:24**
